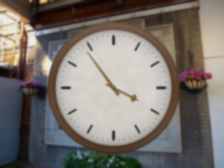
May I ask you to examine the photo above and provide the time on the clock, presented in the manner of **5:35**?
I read **3:54**
